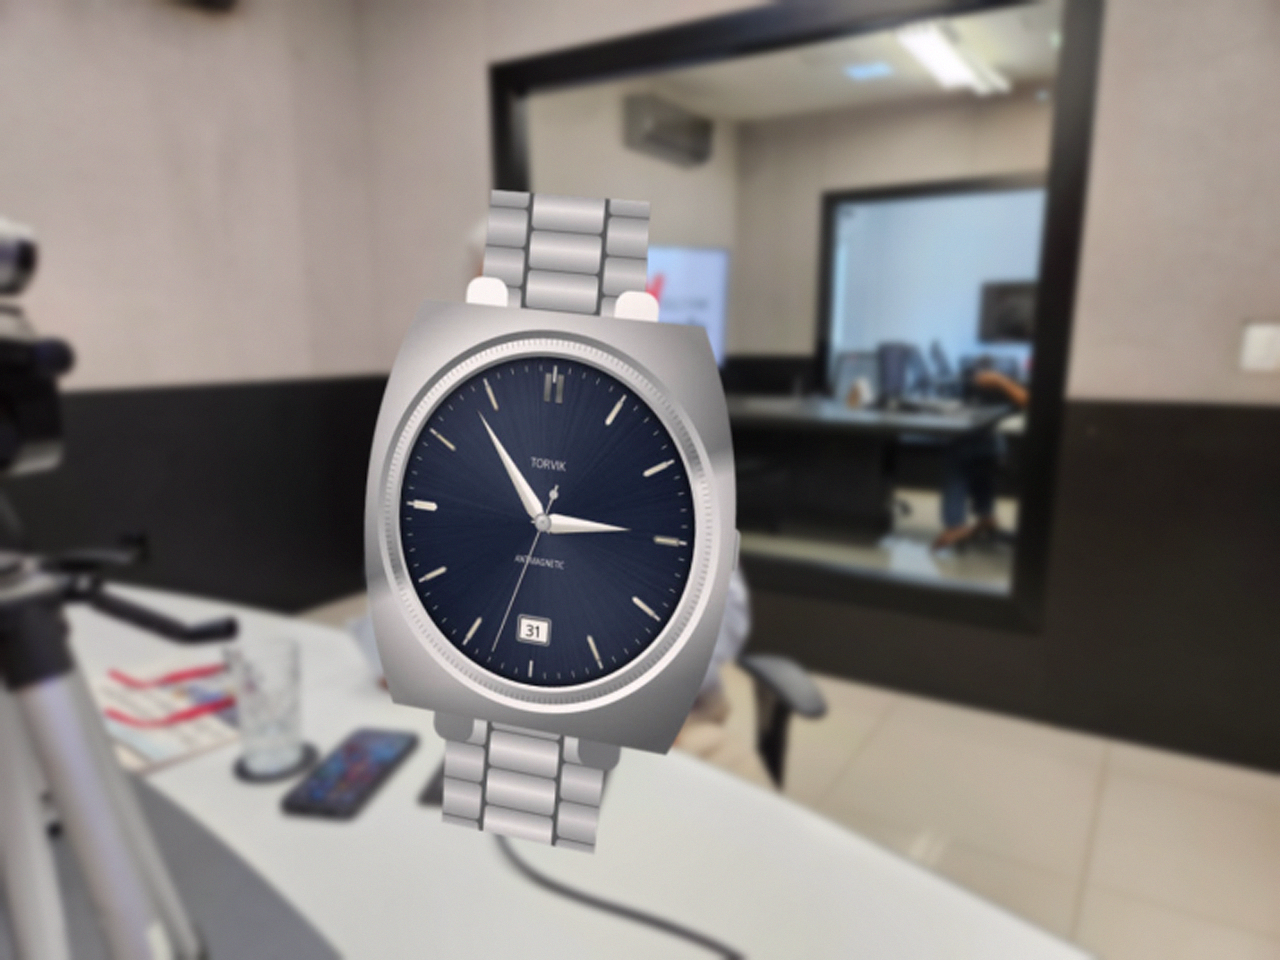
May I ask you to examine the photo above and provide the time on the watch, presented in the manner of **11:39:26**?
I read **2:53:33**
